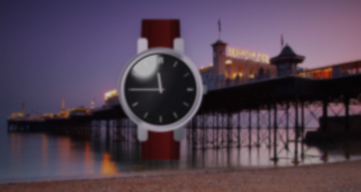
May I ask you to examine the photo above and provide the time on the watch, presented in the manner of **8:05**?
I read **11:45**
